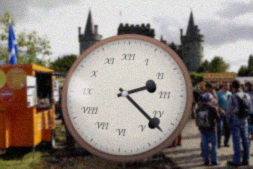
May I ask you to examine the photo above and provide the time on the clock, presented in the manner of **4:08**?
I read **2:22**
